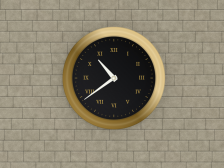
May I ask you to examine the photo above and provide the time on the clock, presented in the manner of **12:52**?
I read **10:39**
